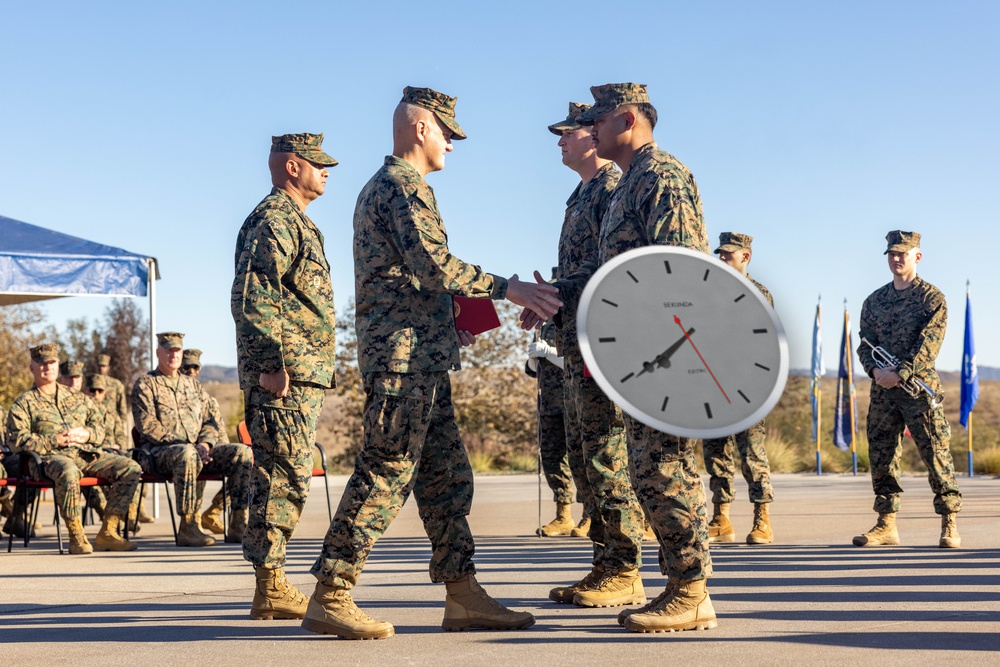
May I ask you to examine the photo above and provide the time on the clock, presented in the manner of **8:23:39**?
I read **7:39:27**
